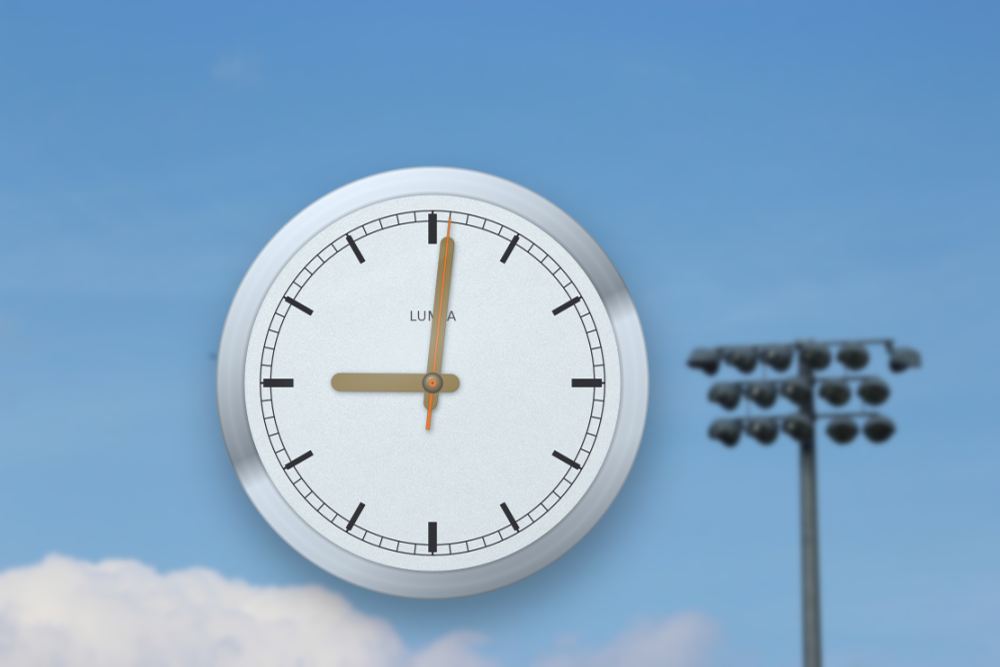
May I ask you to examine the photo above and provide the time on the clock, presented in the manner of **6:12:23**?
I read **9:01:01**
